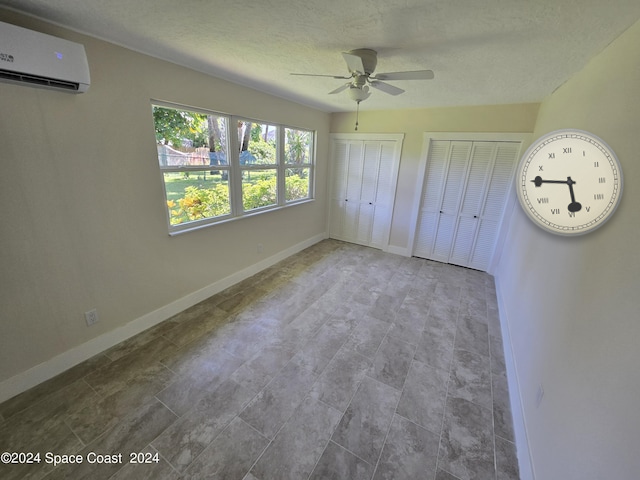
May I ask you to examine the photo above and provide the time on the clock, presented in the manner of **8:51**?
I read **5:46**
